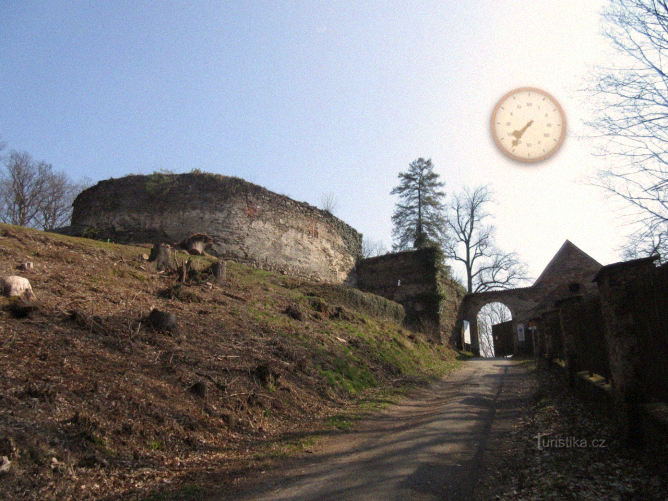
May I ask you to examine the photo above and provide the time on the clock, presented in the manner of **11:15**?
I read **7:36**
